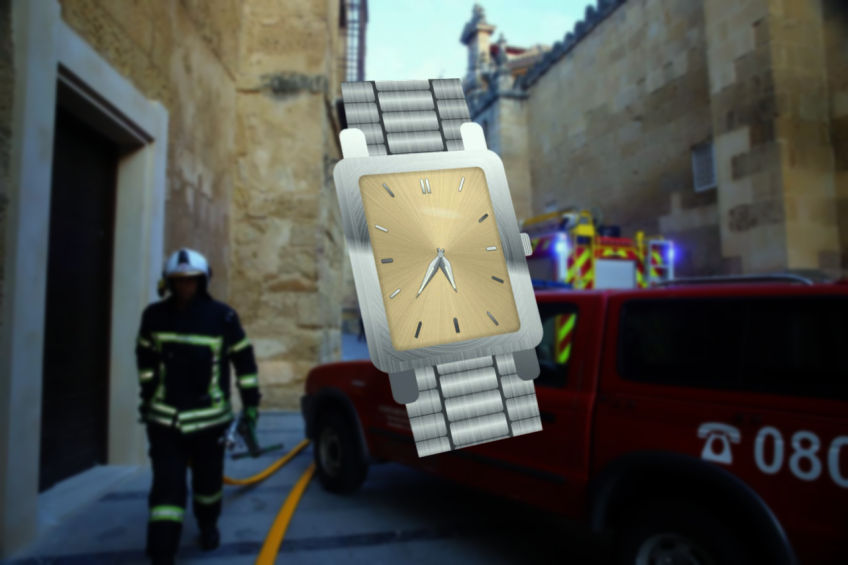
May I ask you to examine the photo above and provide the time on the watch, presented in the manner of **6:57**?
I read **5:37**
